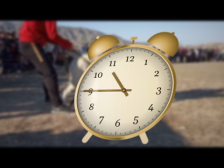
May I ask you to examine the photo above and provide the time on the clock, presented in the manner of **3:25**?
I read **10:45**
